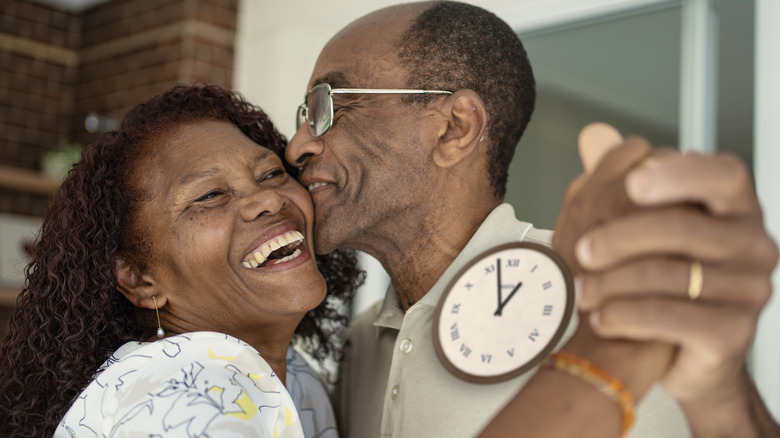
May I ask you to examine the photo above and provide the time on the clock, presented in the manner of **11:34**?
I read **12:57**
